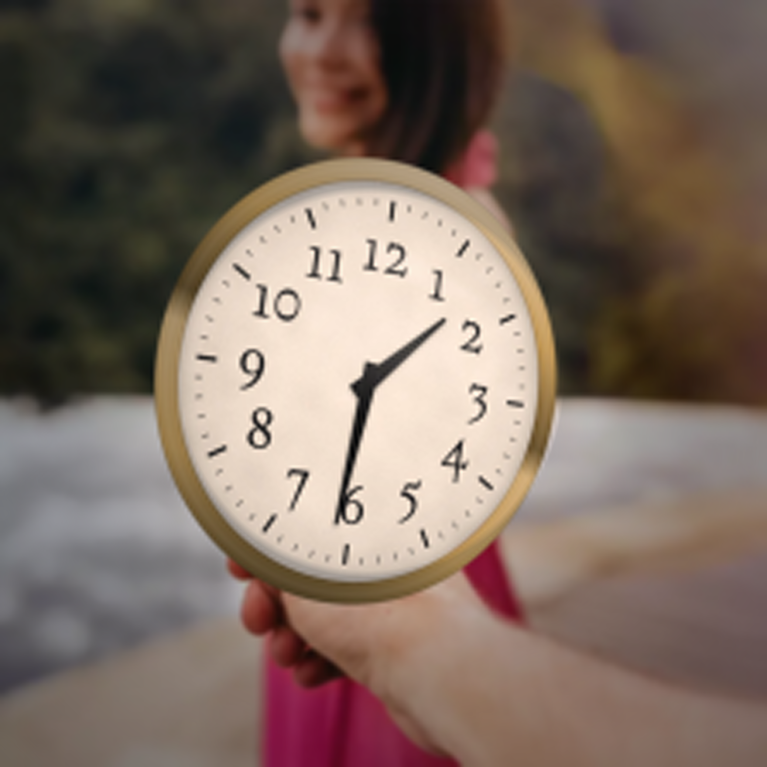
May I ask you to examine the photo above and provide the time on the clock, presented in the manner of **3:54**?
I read **1:31**
